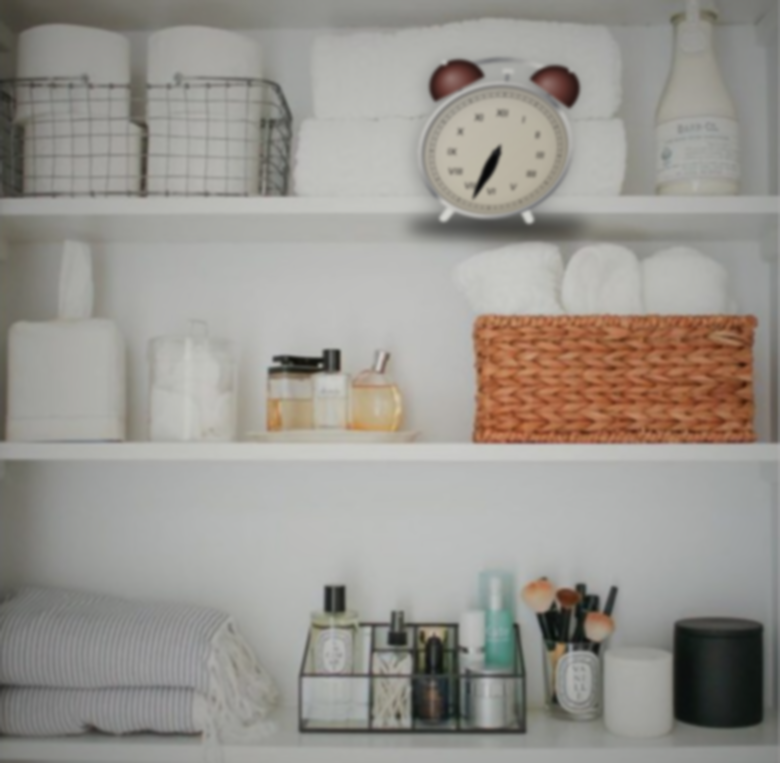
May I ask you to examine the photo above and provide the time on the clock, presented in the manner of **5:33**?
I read **6:33**
